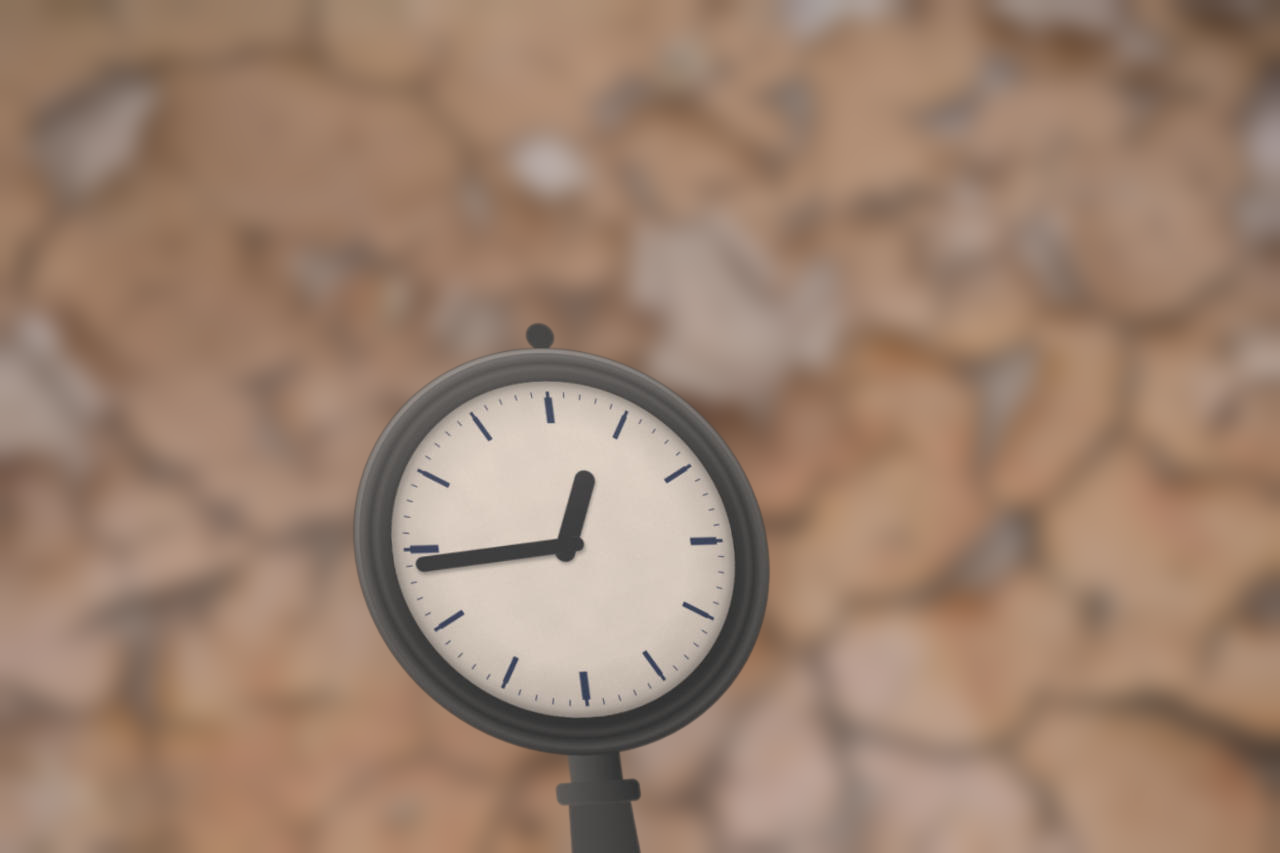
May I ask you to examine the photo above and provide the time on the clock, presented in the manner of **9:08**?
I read **12:44**
